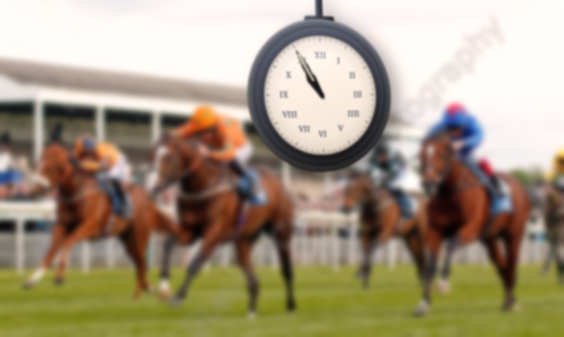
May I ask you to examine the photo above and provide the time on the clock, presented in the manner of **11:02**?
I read **10:55**
